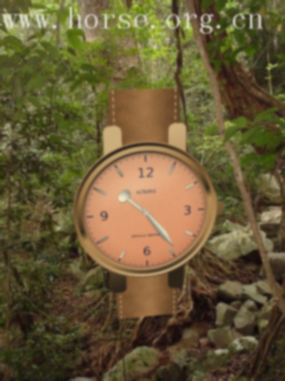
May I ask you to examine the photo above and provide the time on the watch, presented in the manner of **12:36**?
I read **10:24**
